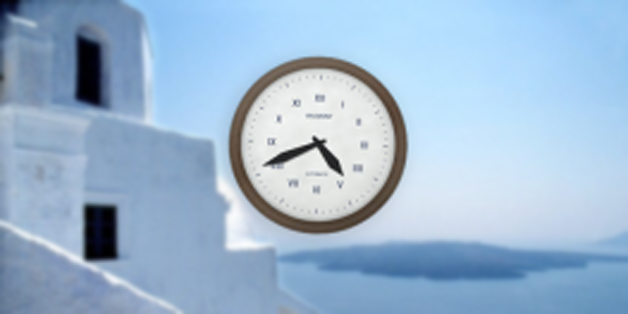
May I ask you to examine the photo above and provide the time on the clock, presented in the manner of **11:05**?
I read **4:41**
